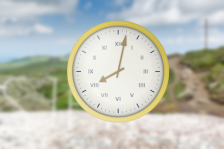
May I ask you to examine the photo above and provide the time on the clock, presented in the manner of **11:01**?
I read **8:02**
